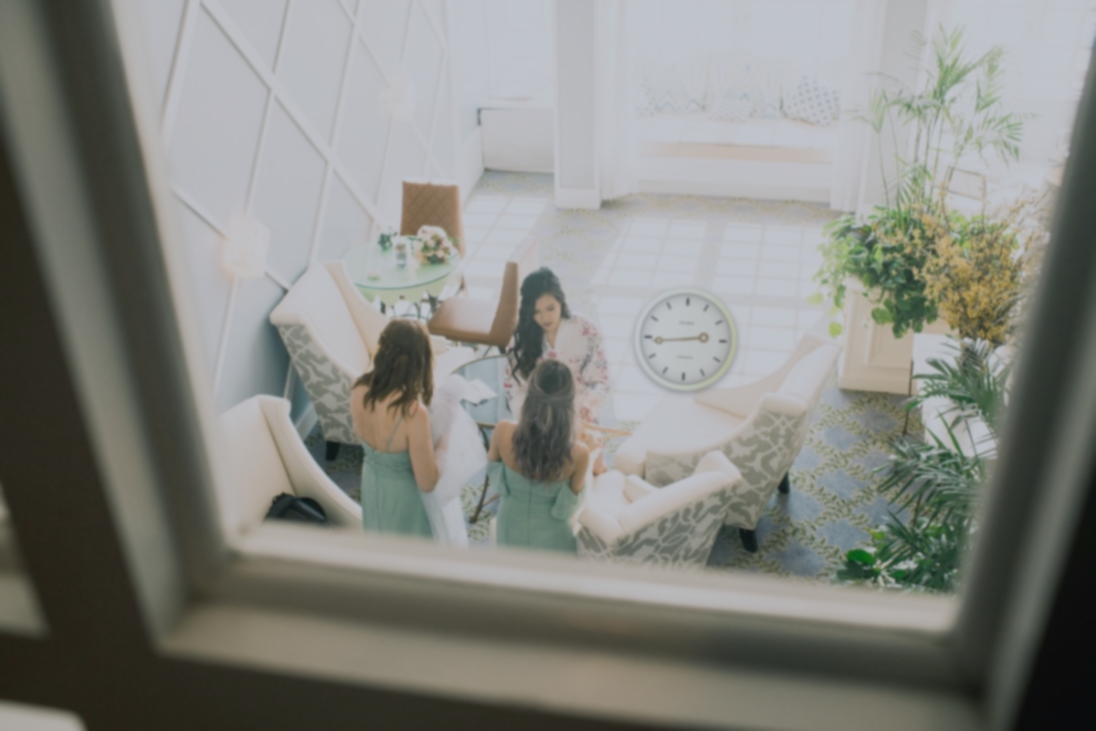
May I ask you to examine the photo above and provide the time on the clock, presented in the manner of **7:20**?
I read **2:44**
